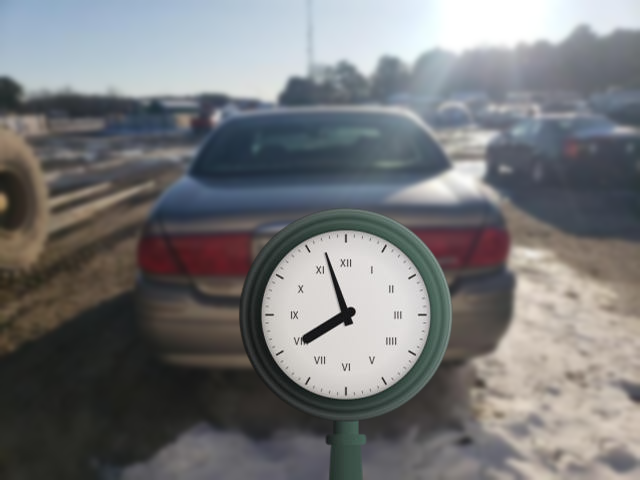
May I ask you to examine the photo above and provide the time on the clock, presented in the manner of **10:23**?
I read **7:57**
